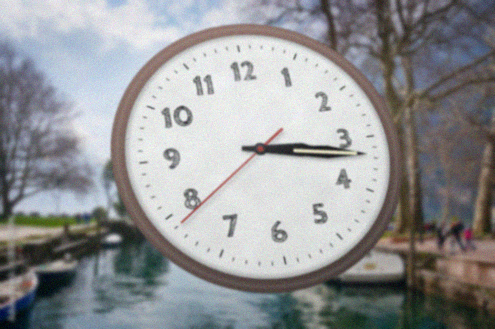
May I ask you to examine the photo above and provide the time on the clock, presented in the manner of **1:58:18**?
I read **3:16:39**
